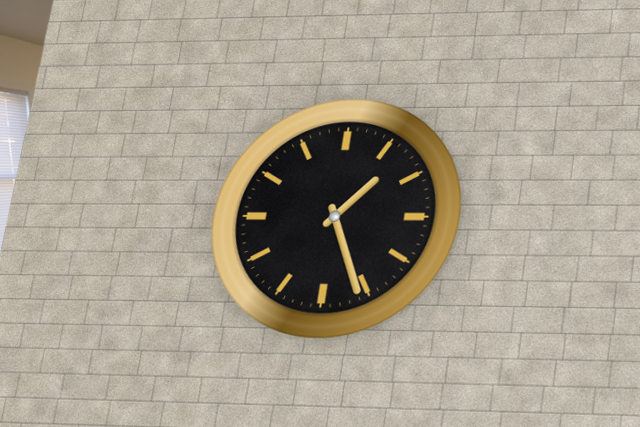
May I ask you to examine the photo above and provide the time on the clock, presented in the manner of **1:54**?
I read **1:26**
